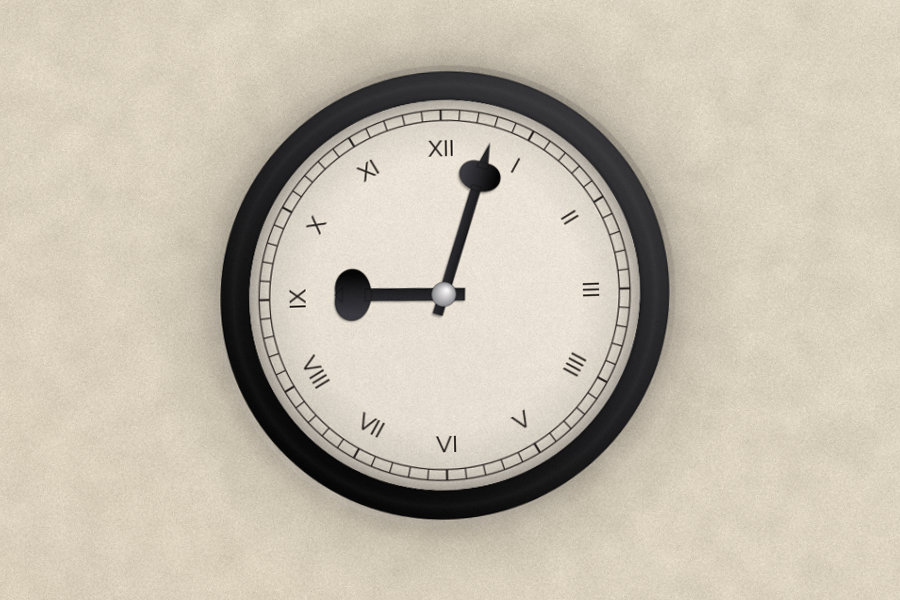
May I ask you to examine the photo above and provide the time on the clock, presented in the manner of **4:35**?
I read **9:03**
